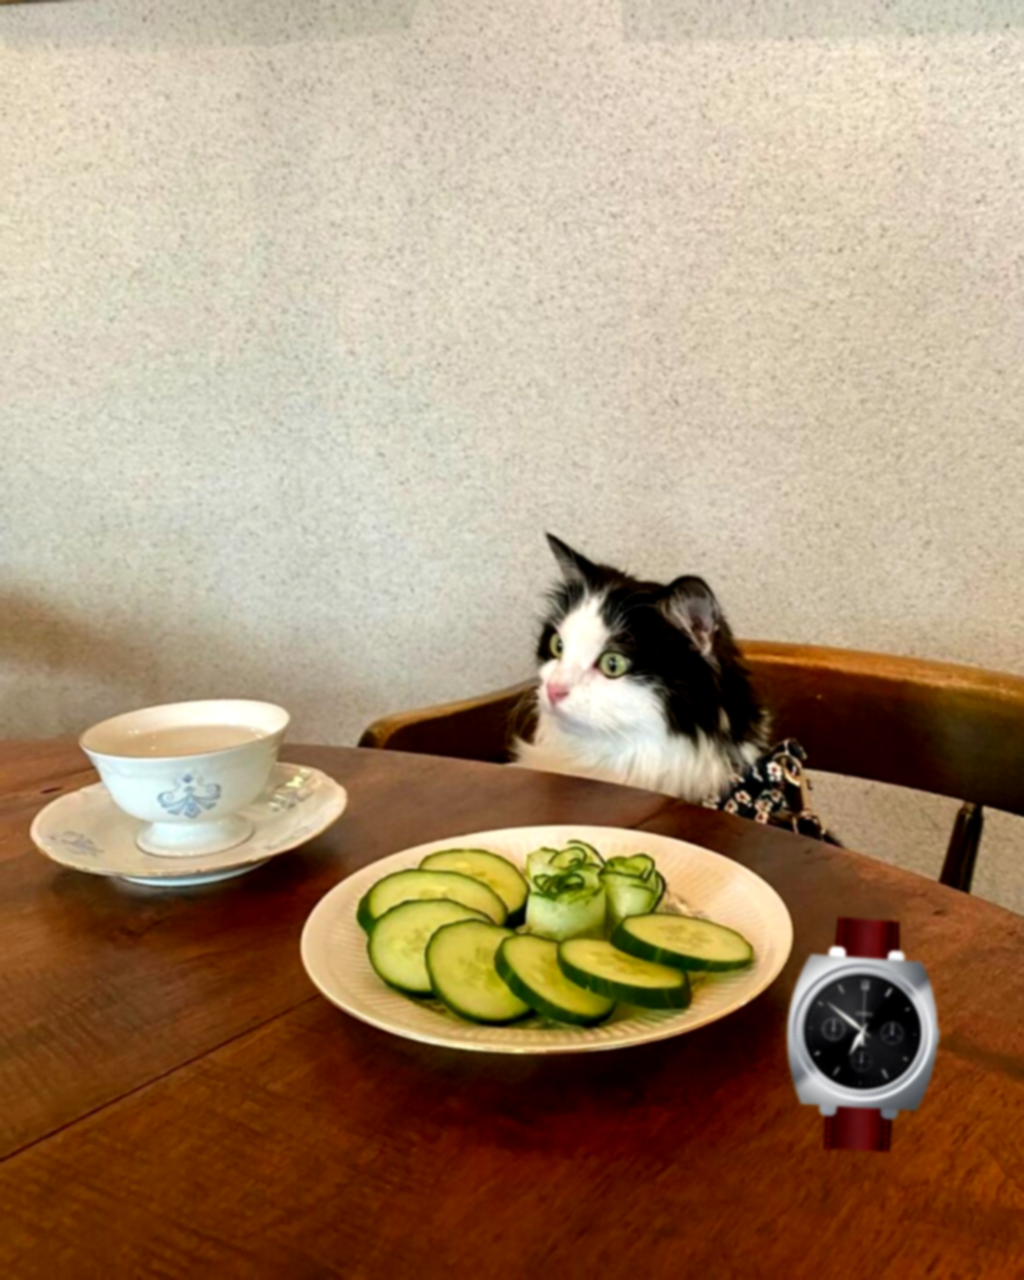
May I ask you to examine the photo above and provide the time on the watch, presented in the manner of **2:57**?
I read **6:51**
